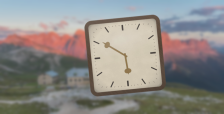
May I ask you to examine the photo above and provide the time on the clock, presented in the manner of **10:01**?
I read **5:51**
